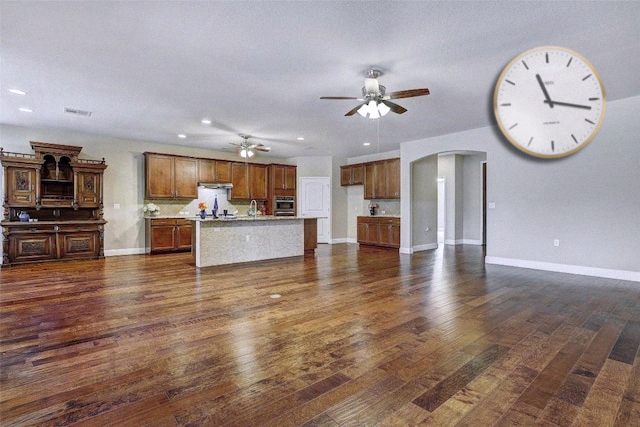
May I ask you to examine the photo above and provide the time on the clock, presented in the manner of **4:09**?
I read **11:17**
